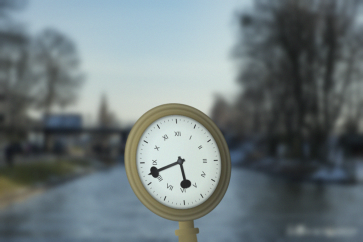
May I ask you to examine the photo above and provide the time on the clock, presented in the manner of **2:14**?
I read **5:42**
